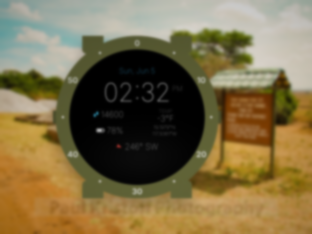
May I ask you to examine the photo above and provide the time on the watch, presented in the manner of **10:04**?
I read **2:32**
